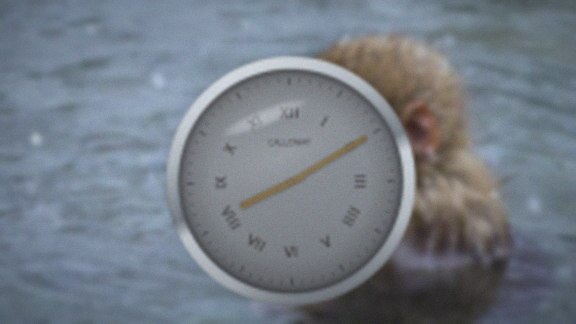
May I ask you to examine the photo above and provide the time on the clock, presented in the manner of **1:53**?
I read **8:10**
